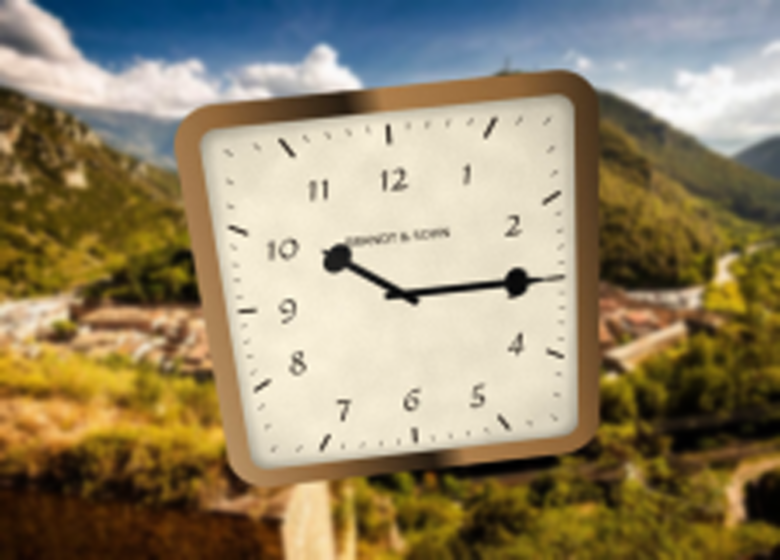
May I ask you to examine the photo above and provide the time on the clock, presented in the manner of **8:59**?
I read **10:15**
